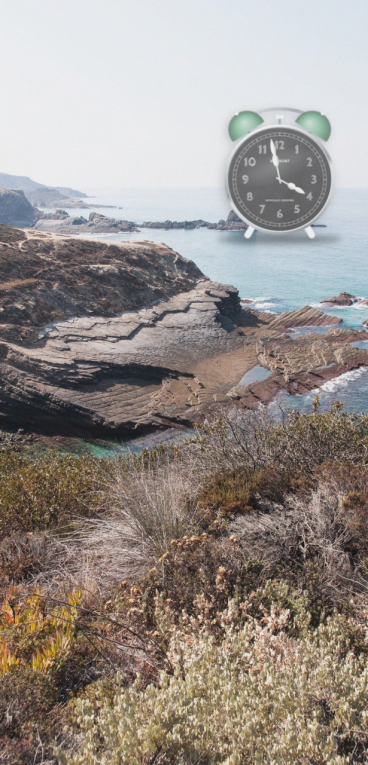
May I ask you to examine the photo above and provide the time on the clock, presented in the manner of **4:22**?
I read **3:58**
